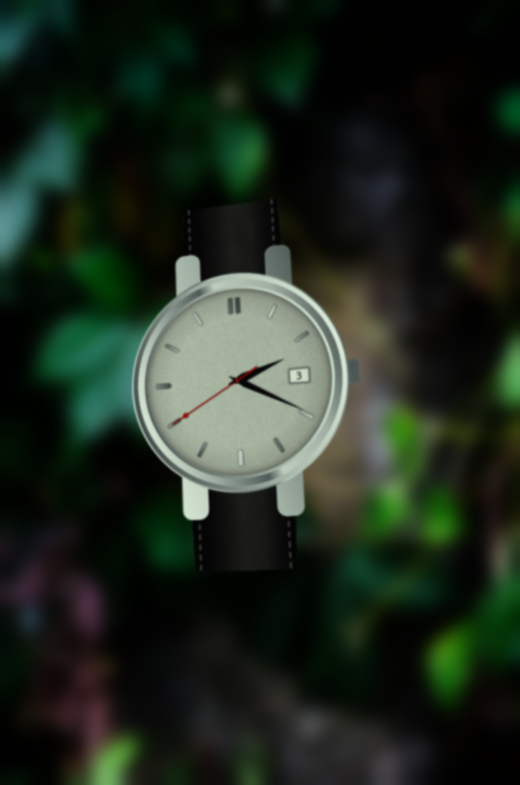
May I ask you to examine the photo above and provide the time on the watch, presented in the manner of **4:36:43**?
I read **2:19:40**
